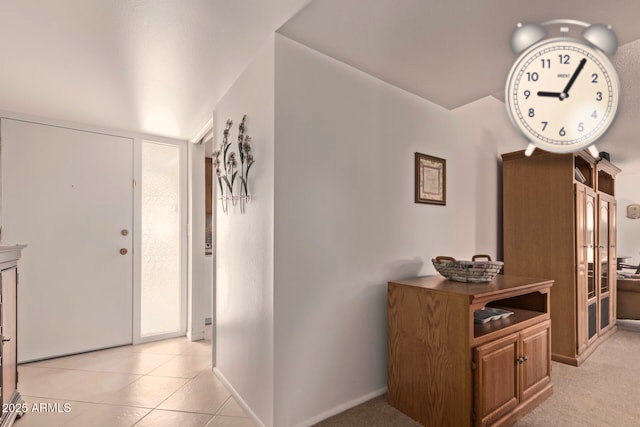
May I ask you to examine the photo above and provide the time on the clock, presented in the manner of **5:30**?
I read **9:05**
